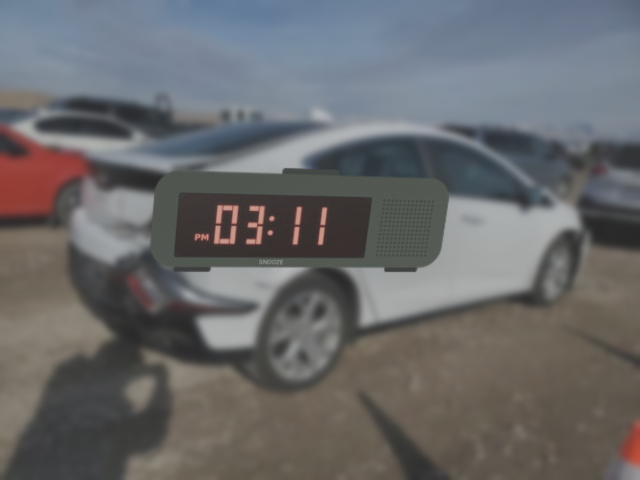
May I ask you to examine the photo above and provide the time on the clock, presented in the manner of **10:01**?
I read **3:11**
